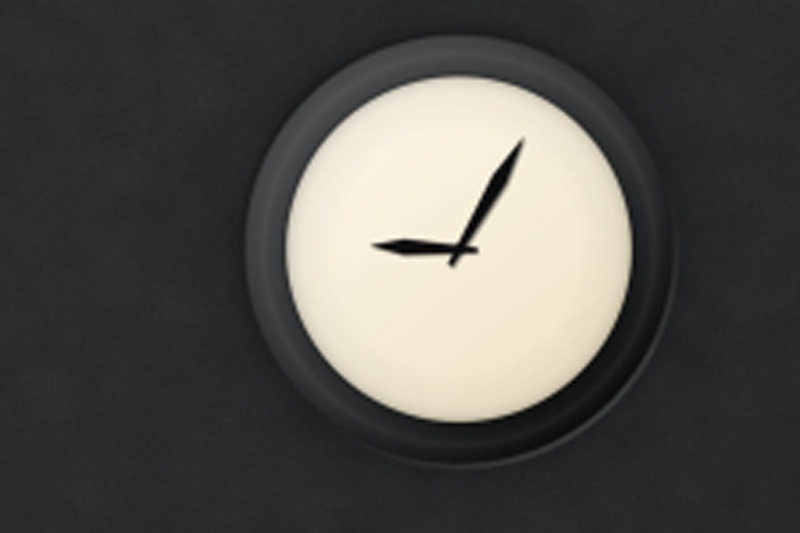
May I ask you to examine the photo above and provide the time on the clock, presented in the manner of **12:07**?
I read **9:05**
